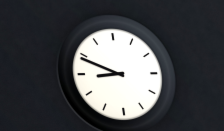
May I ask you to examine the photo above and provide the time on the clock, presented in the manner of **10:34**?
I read **8:49**
